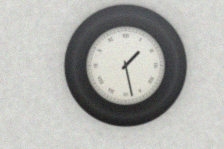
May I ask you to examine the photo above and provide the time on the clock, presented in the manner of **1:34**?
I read **1:28**
